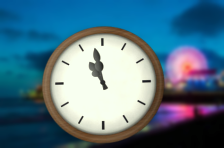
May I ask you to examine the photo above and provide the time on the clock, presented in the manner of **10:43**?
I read **10:58**
